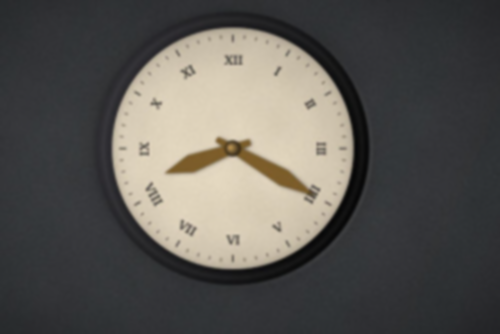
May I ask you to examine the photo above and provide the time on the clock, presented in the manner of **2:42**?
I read **8:20**
